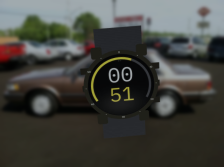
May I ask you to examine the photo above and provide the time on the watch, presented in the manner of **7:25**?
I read **0:51**
